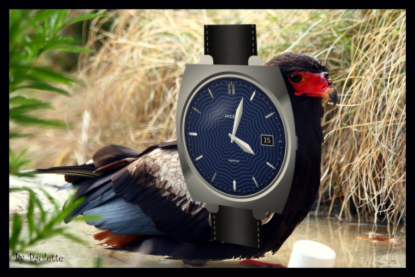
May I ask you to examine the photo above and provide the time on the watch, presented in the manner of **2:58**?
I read **4:03**
